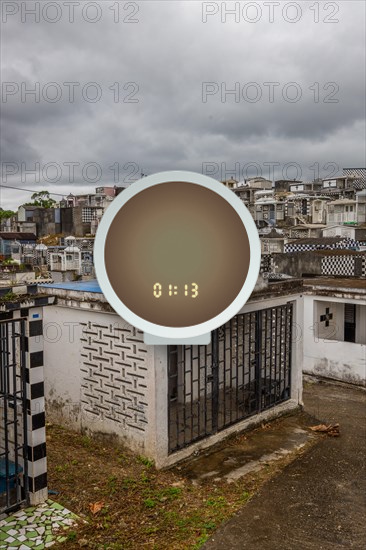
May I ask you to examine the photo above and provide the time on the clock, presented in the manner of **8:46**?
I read **1:13**
